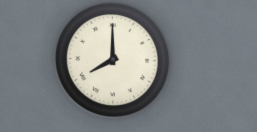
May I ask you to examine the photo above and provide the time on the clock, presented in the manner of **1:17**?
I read **8:00**
